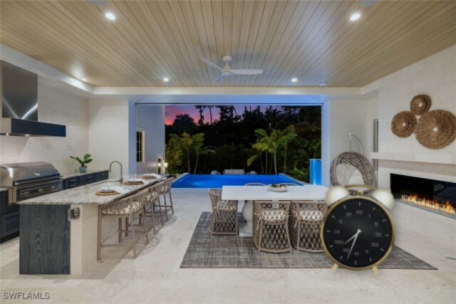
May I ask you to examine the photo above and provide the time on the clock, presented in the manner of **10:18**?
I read **7:33**
